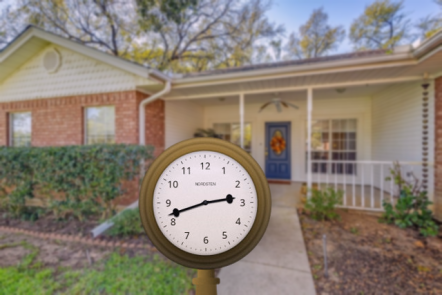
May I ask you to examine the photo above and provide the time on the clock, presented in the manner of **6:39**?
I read **2:42**
